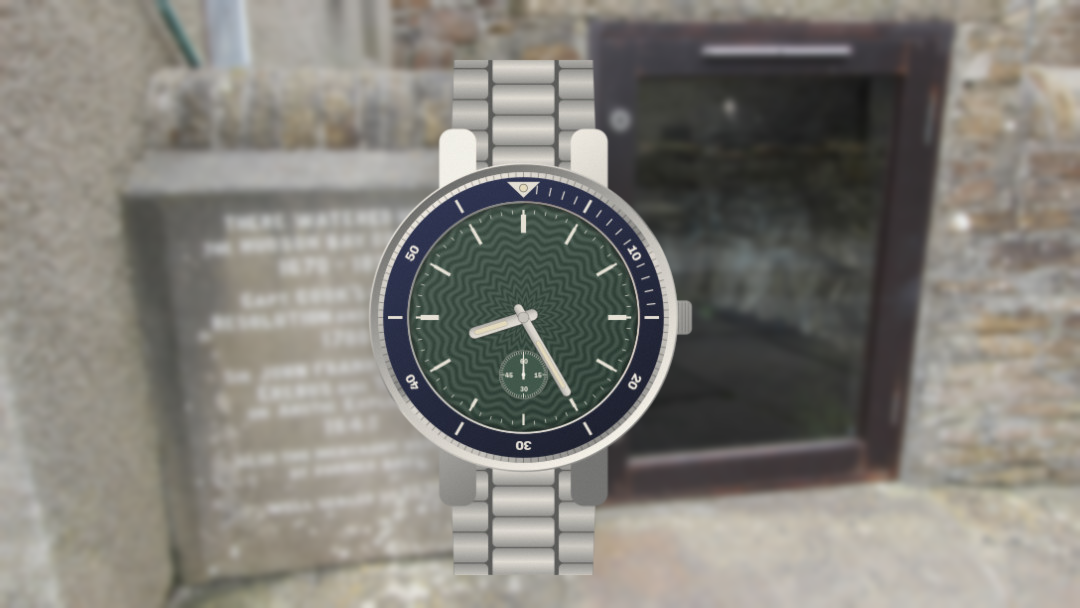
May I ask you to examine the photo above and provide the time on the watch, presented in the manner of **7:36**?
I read **8:25**
